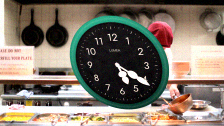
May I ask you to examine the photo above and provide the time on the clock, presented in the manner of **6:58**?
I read **5:21**
